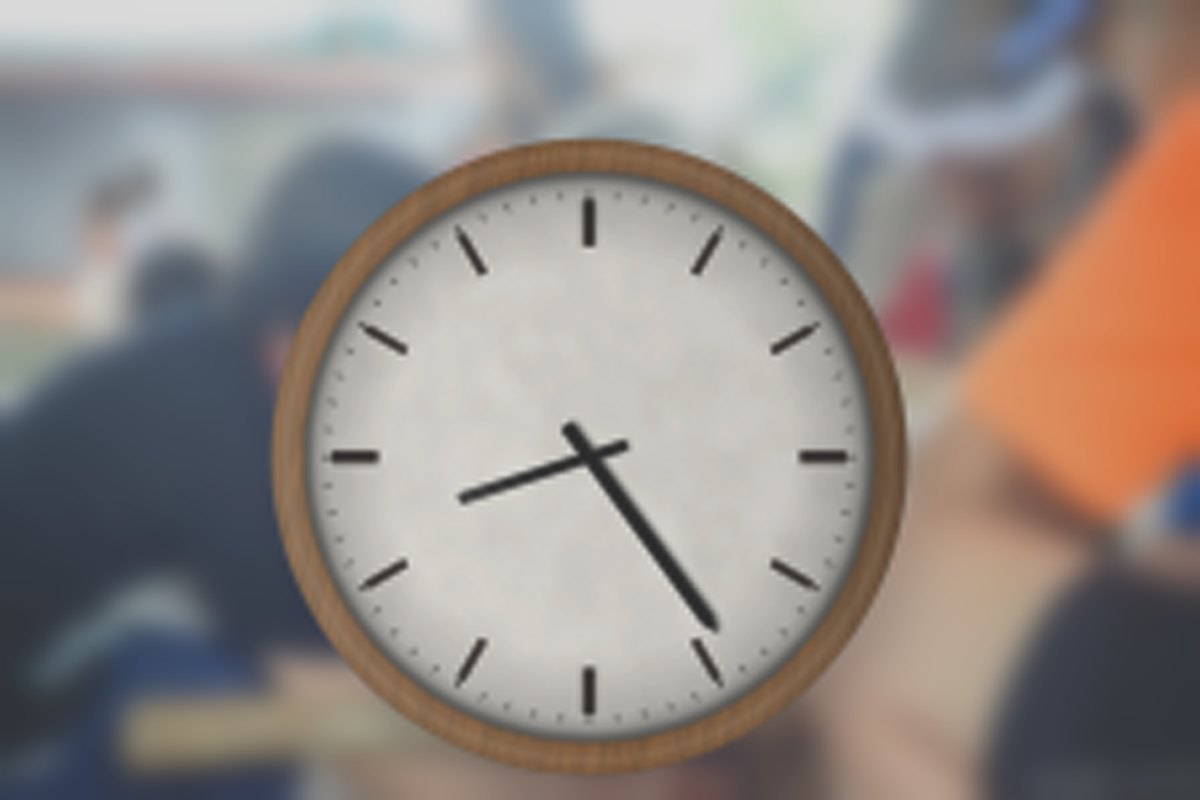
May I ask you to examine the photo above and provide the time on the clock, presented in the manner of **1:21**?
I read **8:24**
